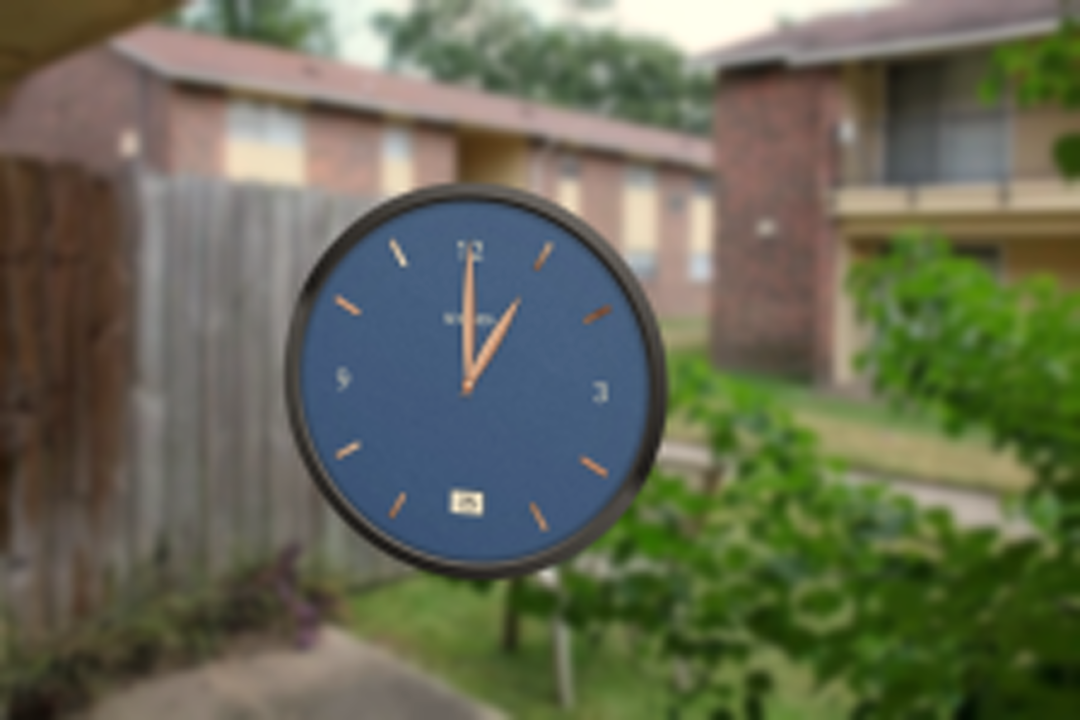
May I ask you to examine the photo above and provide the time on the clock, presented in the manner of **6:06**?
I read **1:00**
